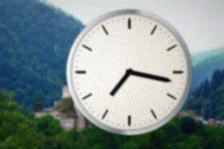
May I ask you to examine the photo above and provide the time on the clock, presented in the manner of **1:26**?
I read **7:17**
